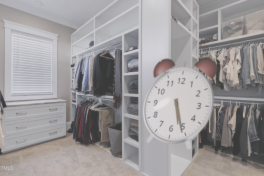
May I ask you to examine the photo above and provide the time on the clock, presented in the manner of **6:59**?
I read **5:26**
